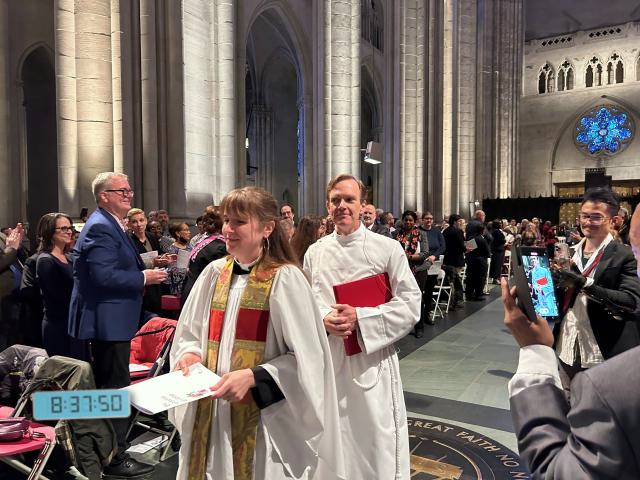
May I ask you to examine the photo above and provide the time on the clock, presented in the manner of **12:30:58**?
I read **8:37:50**
